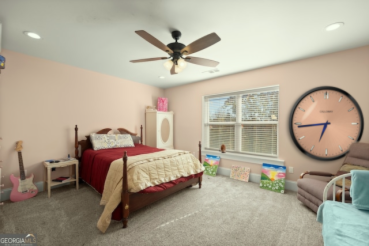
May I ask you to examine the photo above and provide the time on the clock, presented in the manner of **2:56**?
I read **6:44**
